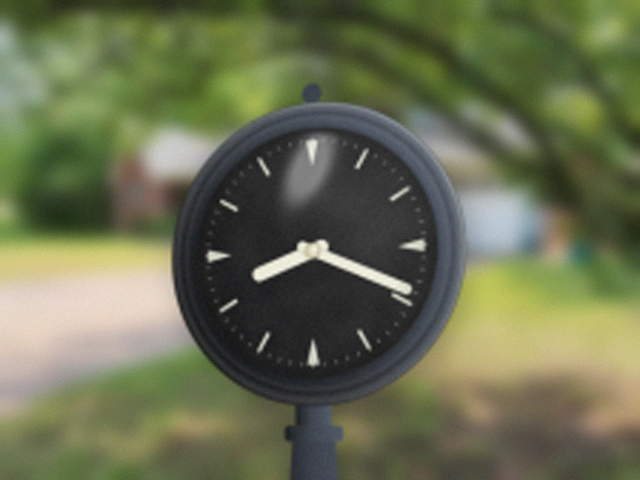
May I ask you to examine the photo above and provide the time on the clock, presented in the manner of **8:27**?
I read **8:19**
